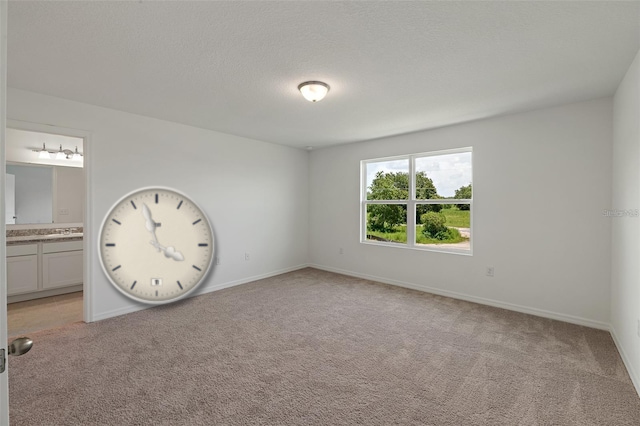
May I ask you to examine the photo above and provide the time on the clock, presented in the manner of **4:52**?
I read **3:57**
